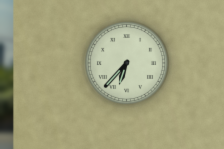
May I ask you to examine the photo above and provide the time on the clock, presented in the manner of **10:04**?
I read **6:37**
